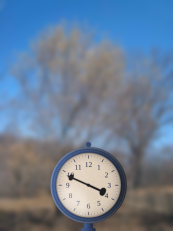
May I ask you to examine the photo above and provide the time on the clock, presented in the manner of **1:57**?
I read **3:49**
